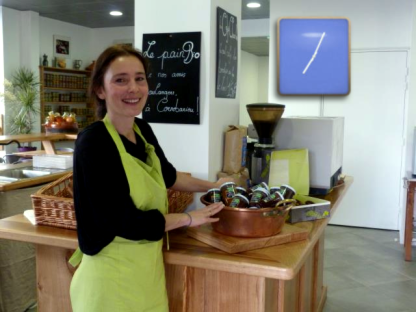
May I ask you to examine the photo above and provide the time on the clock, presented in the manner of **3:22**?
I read **7:04**
